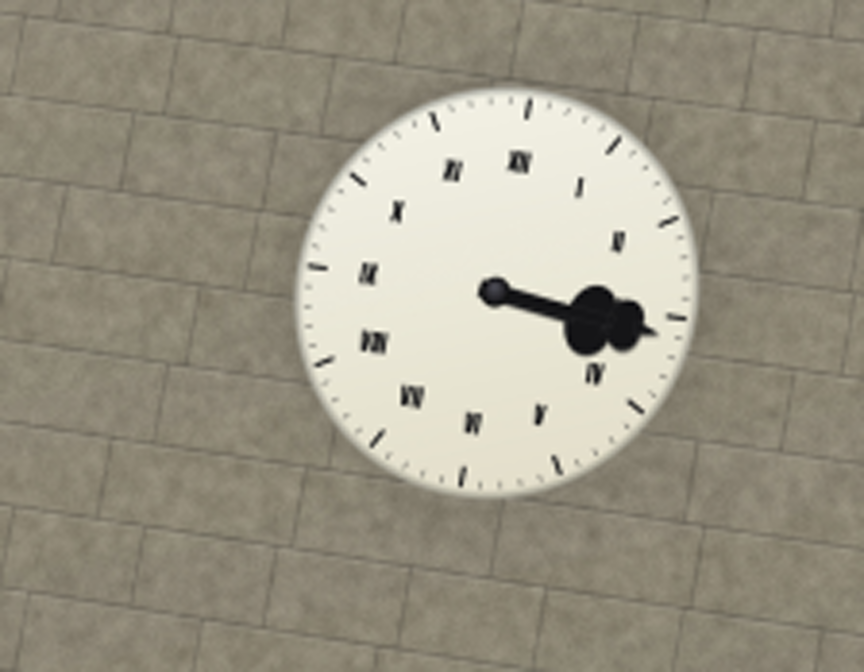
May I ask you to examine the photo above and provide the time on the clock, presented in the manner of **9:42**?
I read **3:16**
